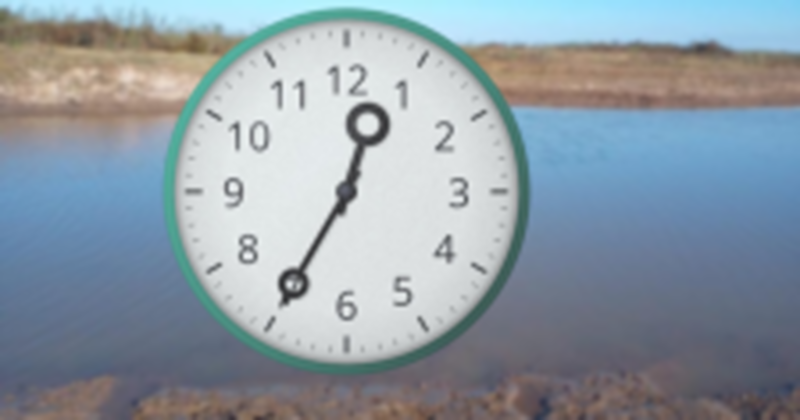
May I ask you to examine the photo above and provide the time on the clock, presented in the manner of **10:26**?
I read **12:35**
